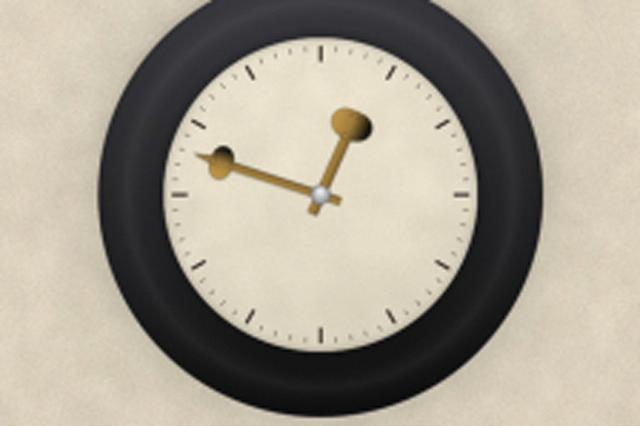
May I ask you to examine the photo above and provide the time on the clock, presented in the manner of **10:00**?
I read **12:48**
